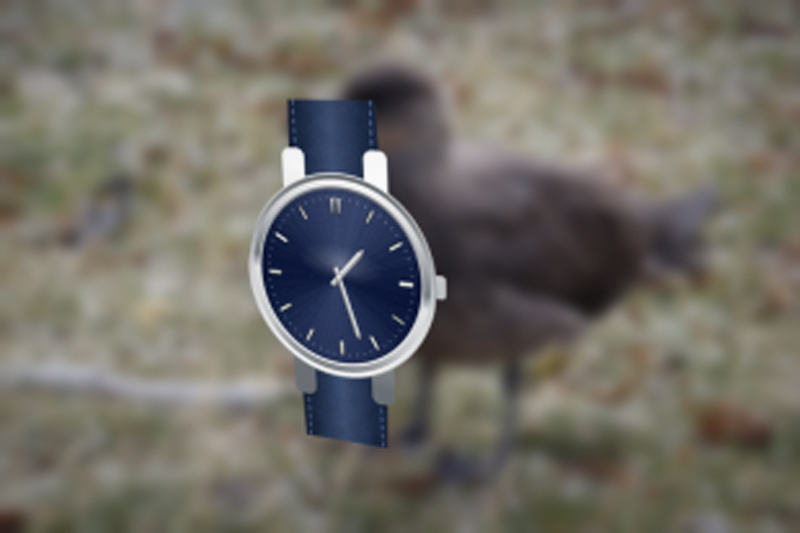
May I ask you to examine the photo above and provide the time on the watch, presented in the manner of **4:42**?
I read **1:27**
